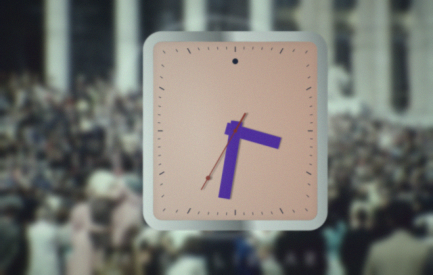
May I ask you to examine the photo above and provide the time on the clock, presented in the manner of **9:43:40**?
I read **3:31:35**
